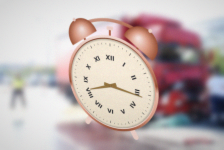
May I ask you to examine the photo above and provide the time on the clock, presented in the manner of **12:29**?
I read **8:16**
